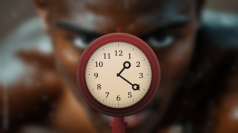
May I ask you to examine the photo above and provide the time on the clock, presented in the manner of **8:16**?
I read **1:21**
